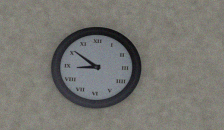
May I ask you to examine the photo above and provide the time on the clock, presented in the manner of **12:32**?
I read **8:51**
